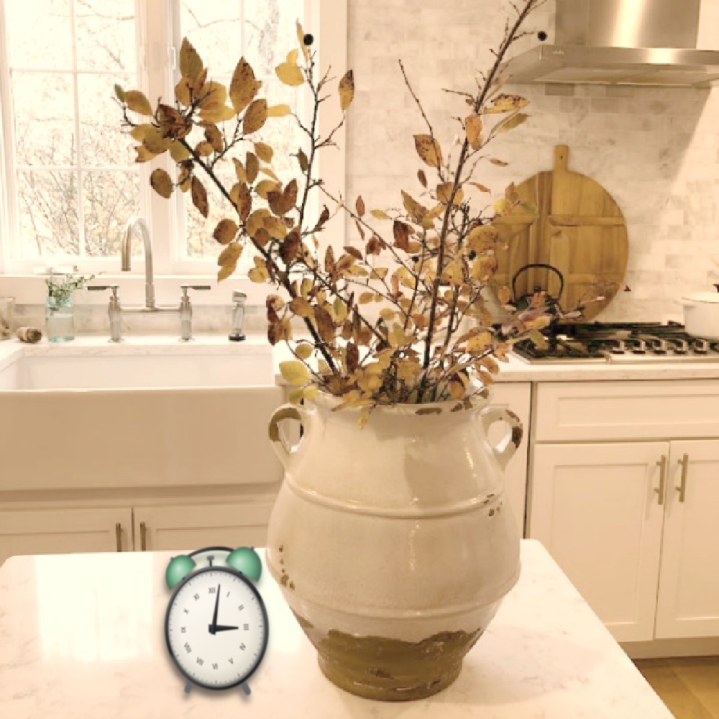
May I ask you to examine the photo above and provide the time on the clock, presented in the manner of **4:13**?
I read **3:02**
